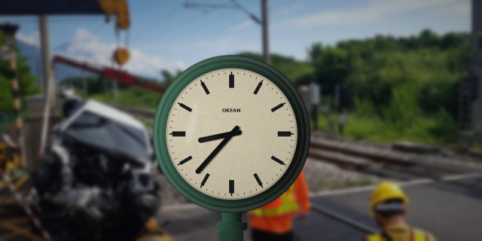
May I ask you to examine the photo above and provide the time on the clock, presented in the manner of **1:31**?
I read **8:37**
